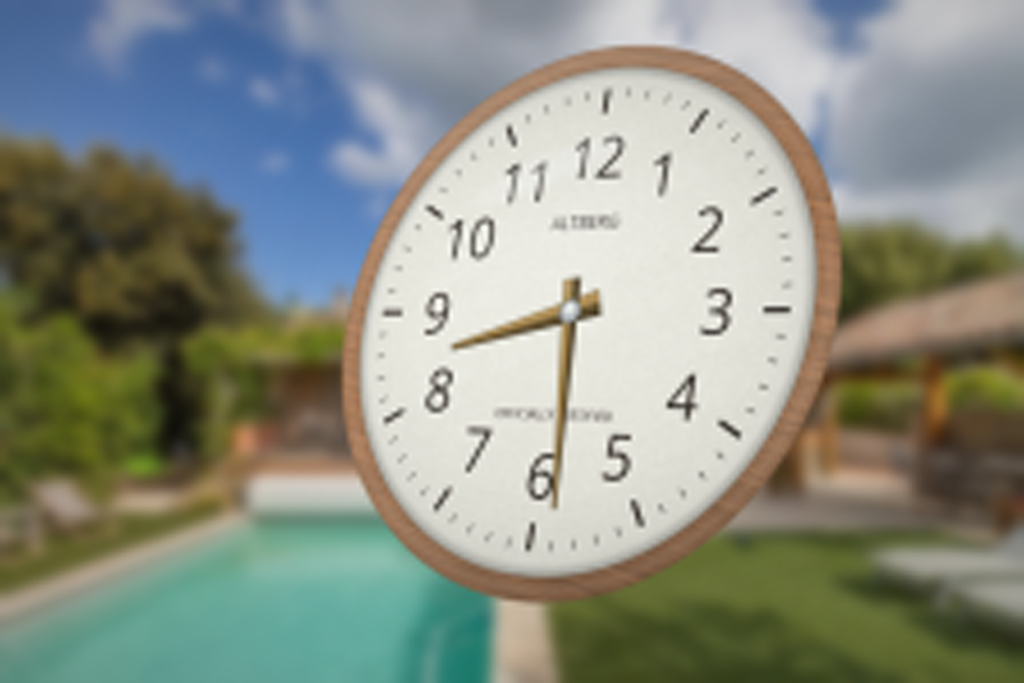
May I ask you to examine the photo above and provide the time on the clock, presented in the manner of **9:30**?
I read **8:29**
